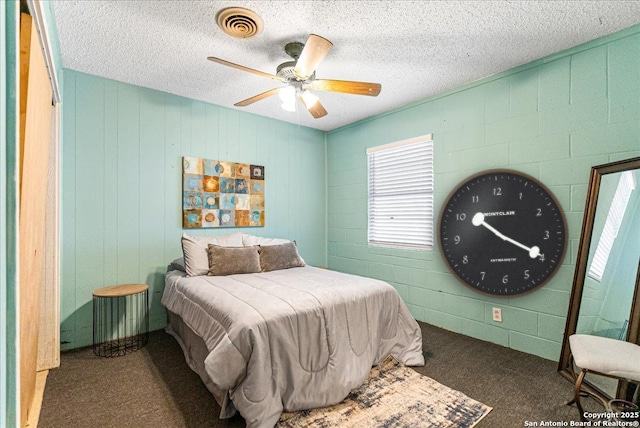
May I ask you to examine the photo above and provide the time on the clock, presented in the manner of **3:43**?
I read **10:20**
